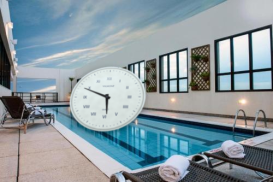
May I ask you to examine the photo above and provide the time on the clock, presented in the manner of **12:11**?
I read **5:49**
